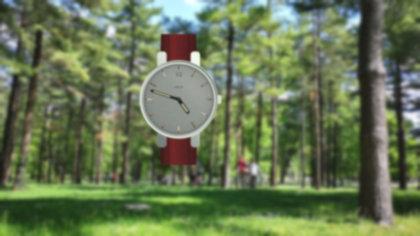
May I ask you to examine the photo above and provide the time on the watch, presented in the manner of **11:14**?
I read **4:48**
